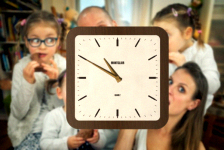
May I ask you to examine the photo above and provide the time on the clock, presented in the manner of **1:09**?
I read **10:50**
